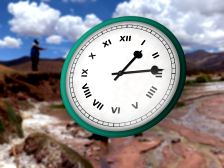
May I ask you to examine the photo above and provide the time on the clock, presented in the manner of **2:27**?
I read **1:14**
